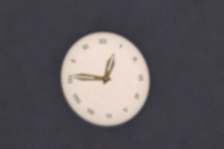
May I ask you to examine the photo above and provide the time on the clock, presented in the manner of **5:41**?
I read **12:46**
